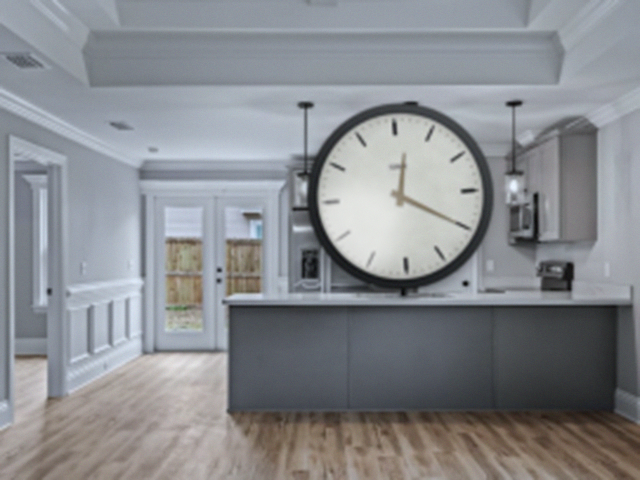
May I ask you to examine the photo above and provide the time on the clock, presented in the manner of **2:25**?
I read **12:20**
